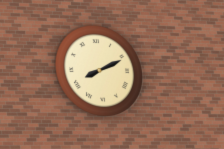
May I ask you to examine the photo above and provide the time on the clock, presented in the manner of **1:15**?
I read **8:11**
